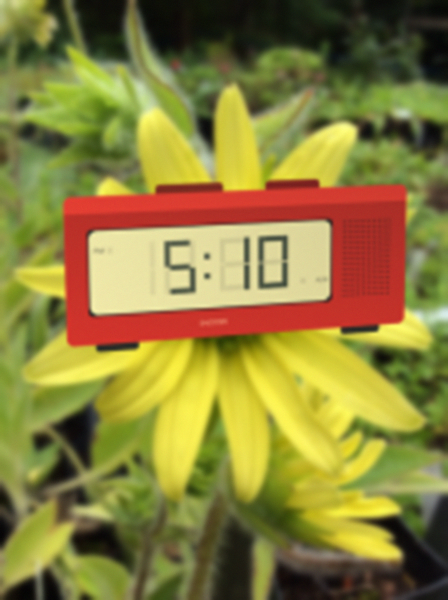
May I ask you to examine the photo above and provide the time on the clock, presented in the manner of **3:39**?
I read **5:10**
